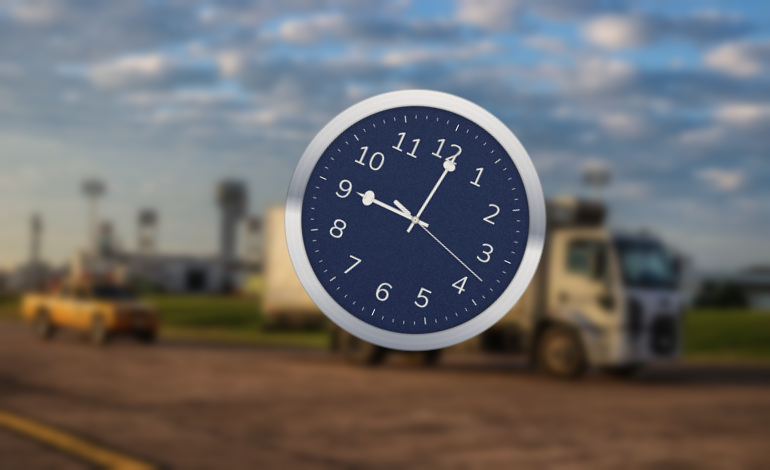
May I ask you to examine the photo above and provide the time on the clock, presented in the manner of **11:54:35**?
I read **9:01:18**
